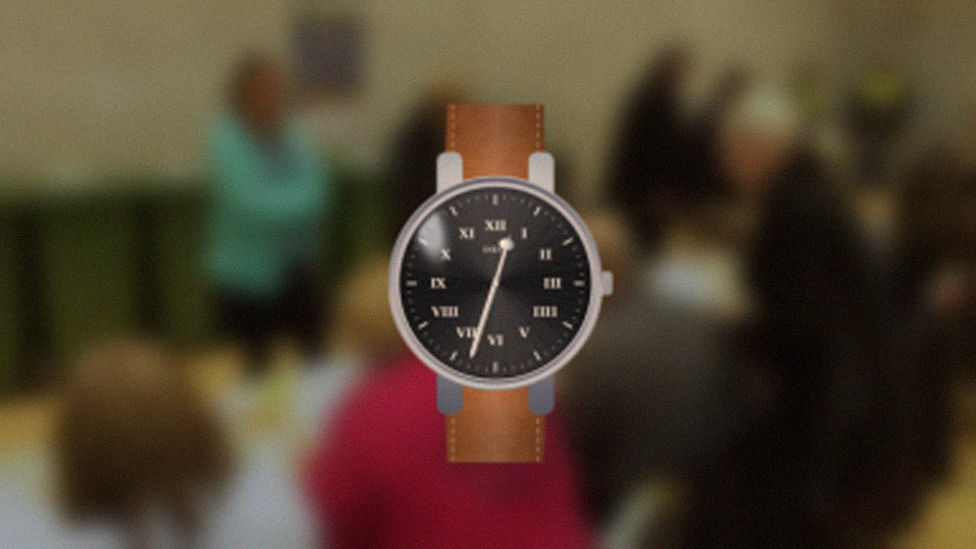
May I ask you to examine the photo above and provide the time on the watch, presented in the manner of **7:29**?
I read **12:33**
